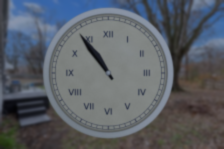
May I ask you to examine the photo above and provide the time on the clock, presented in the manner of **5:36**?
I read **10:54**
